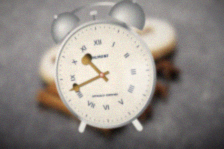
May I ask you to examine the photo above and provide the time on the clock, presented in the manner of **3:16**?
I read **10:42**
